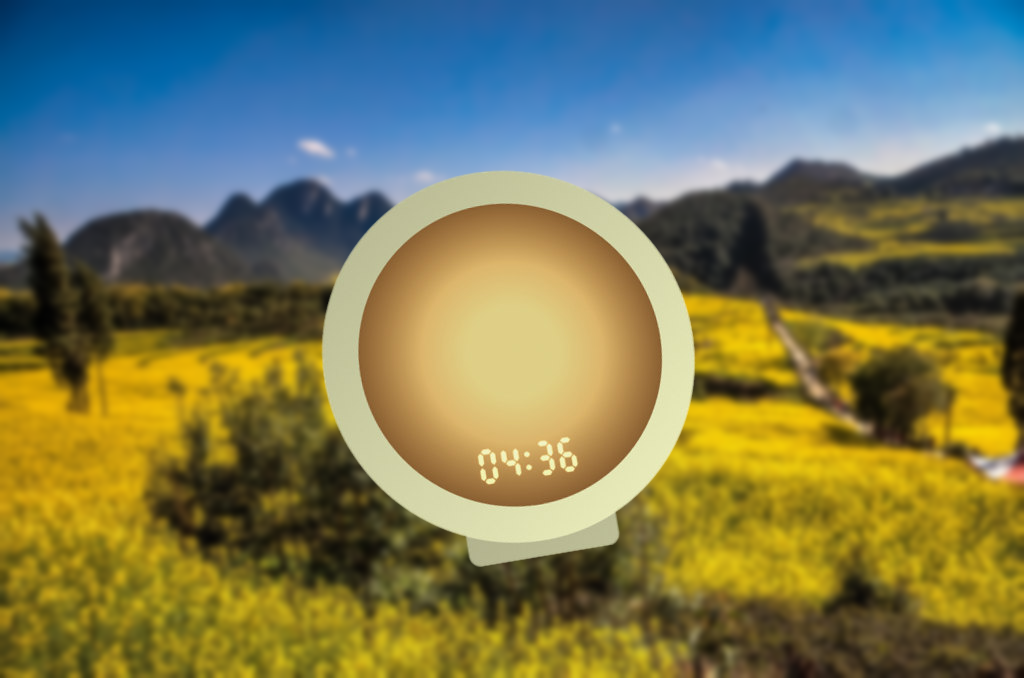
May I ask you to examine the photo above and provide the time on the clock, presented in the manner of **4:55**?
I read **4:36**
